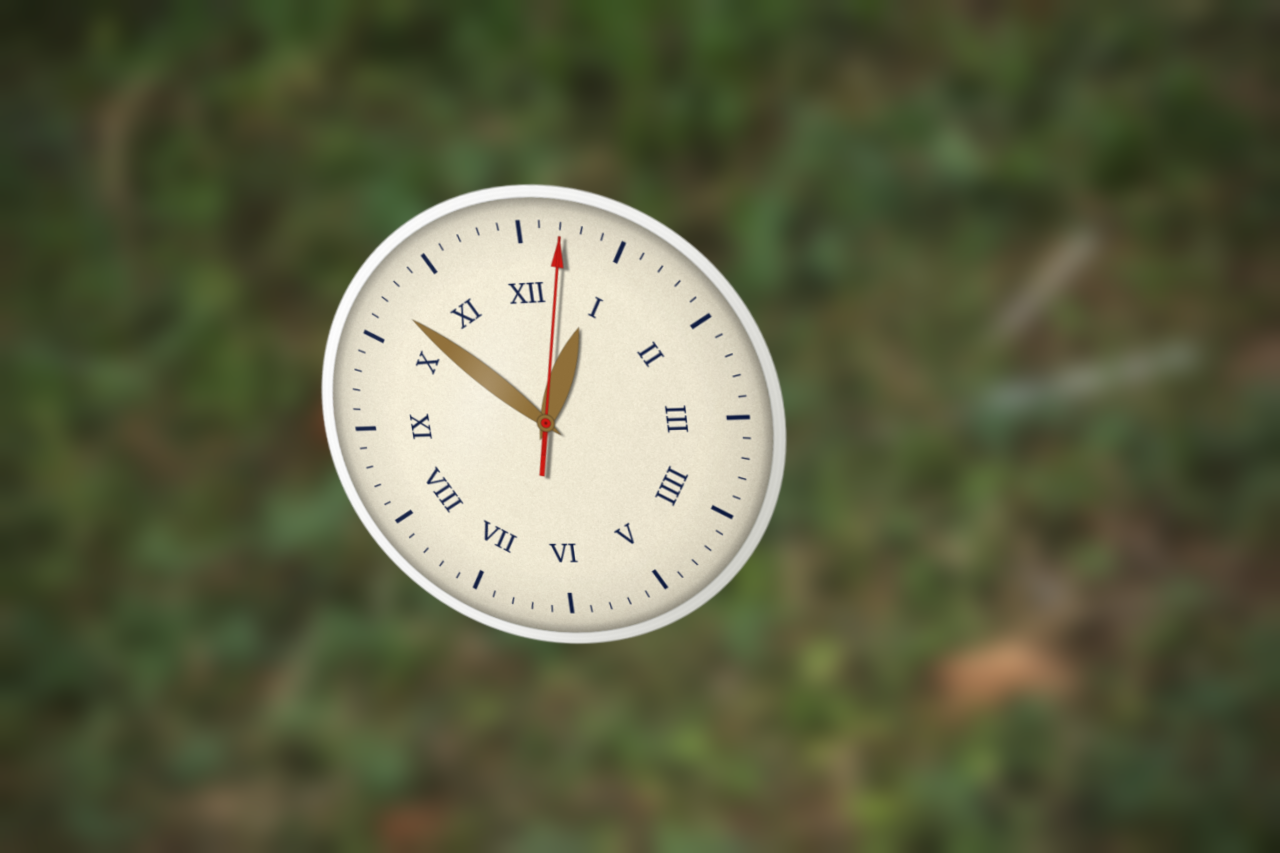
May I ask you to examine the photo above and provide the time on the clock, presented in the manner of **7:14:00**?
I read **12:52:02**
